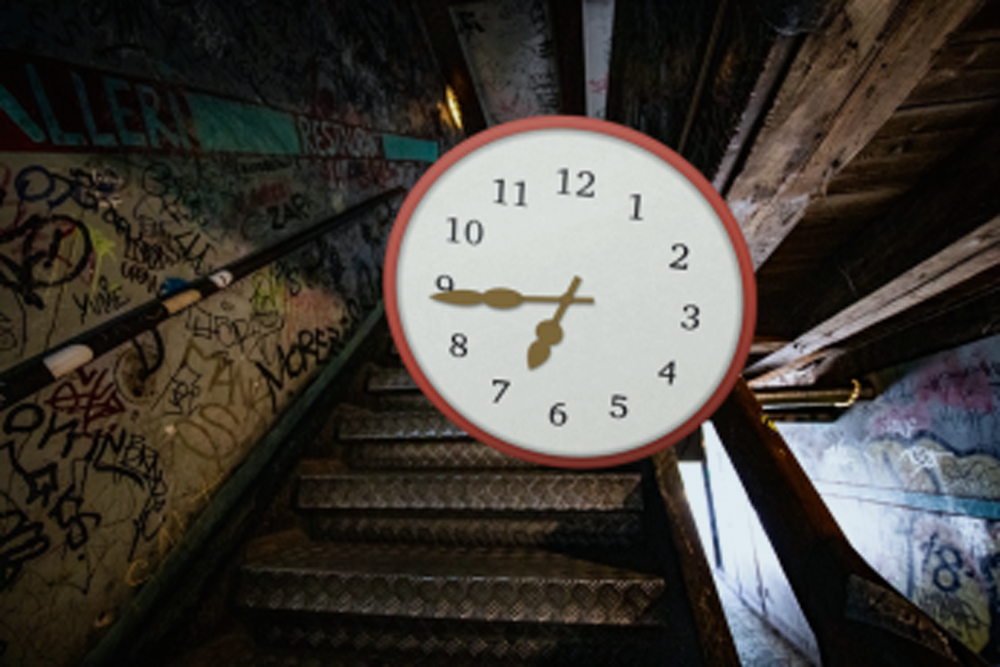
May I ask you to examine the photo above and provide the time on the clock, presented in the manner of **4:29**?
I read **6:44**
